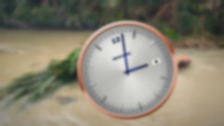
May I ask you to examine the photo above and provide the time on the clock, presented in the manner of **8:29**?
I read **3:02**
